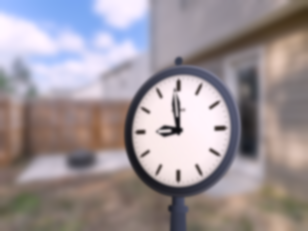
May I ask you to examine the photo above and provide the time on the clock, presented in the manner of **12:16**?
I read **8:59**
